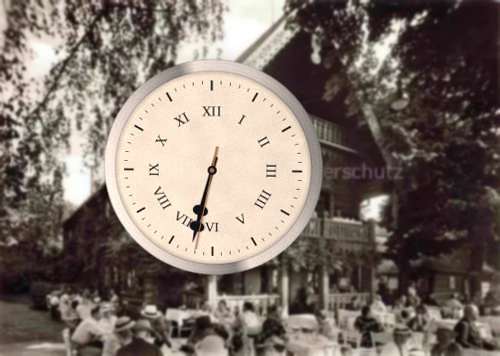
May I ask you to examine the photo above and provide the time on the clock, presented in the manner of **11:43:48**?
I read **6:32:32**
